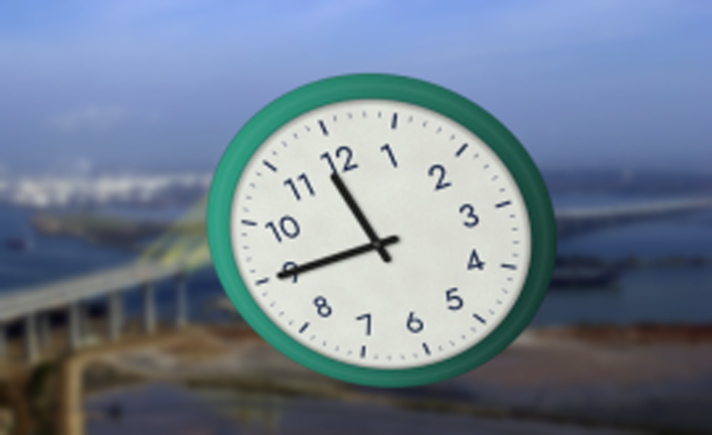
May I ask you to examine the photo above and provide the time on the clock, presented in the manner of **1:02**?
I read **11:45**
